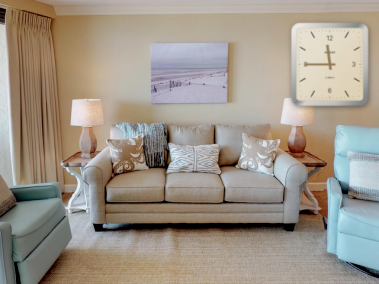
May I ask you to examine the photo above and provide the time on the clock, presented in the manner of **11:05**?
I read **11:45**
